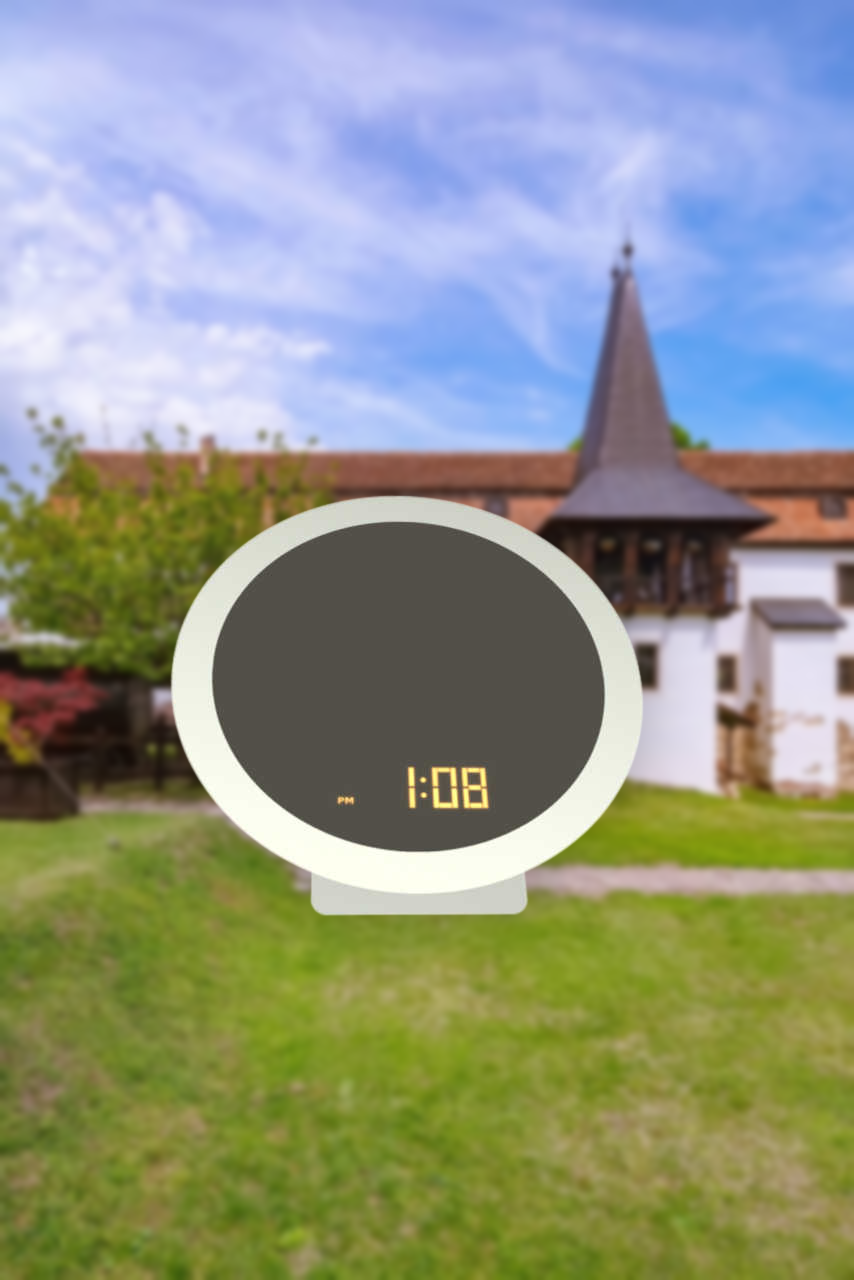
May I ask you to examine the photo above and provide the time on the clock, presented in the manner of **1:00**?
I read **1:08**
